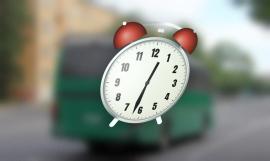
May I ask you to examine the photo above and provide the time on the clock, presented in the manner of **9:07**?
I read **12:32**
